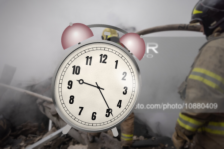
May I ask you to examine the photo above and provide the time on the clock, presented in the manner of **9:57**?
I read **9:24**
